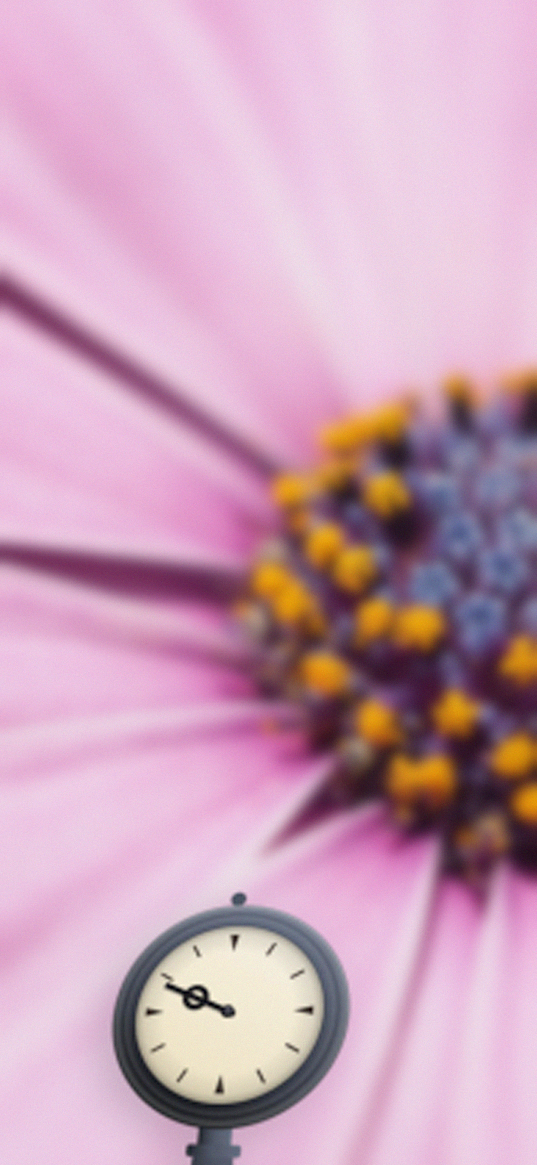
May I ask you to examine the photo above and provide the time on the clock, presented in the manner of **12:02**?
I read **9:49**
